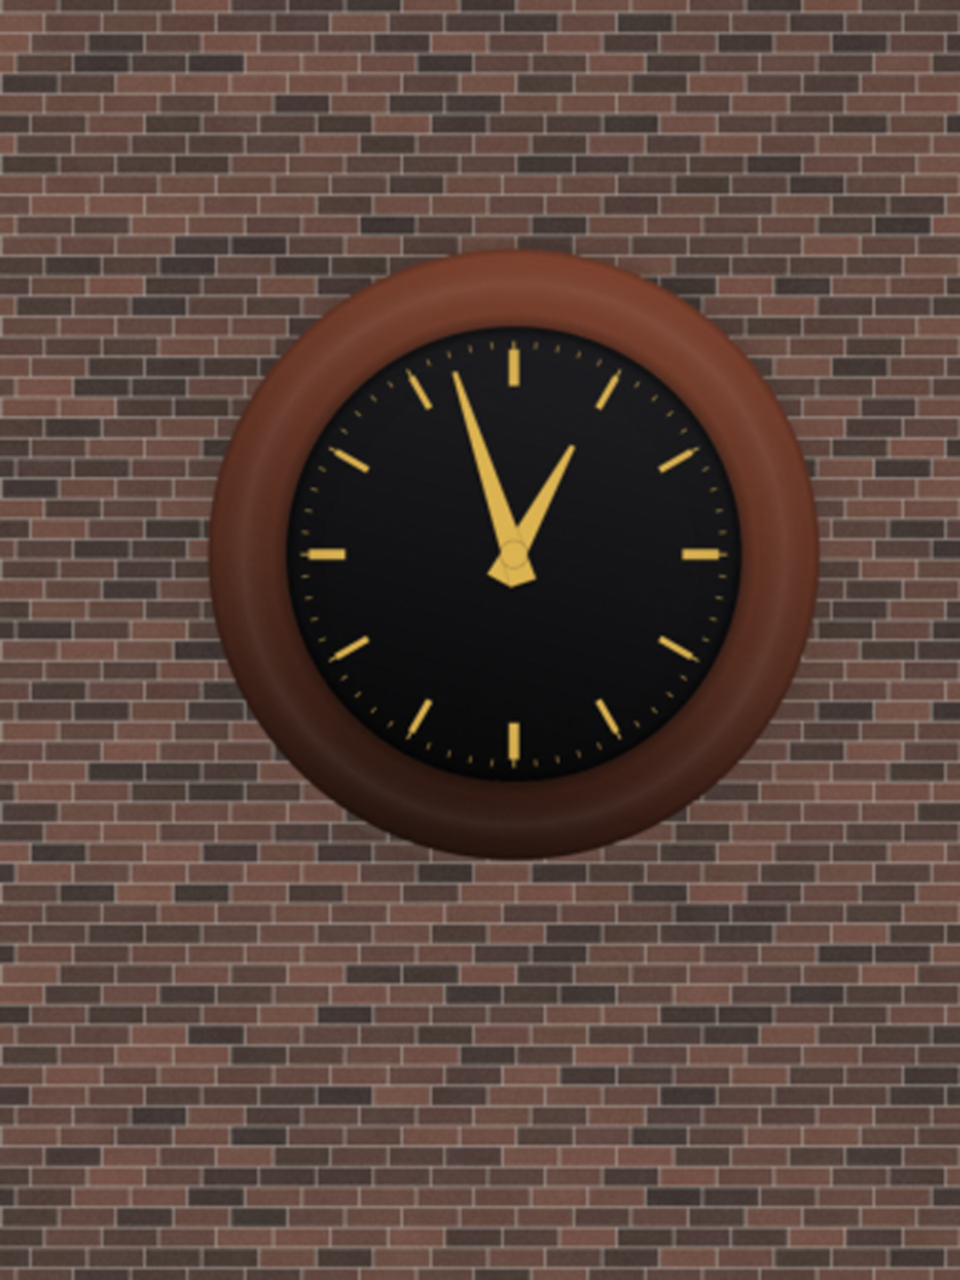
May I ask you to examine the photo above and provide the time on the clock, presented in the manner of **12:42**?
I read **12:57**
